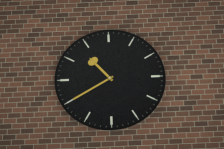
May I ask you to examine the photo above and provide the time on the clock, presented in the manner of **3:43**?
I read **10:40**
